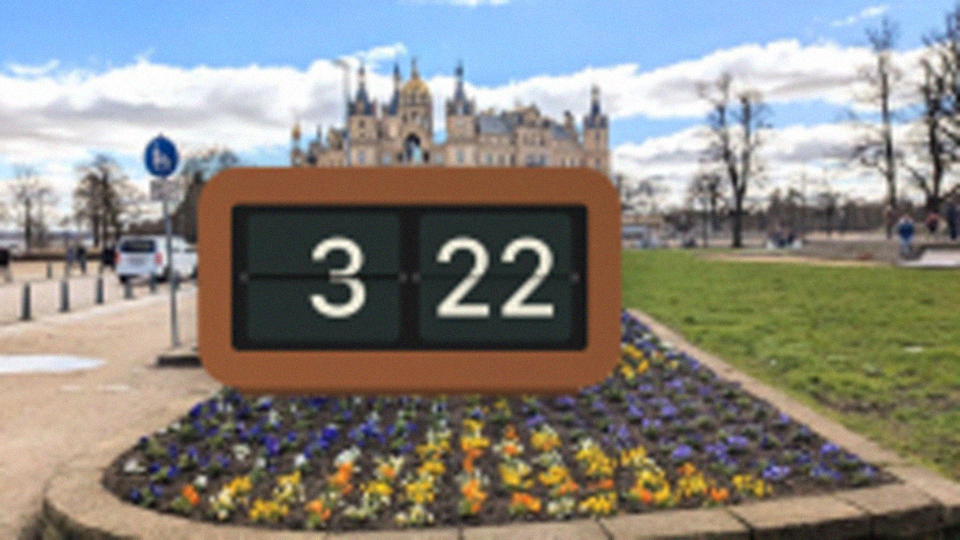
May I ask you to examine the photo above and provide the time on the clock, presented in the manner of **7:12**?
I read **3:22**
